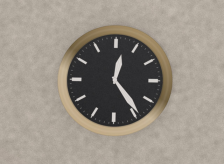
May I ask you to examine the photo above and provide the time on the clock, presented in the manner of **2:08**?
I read **12:24**
